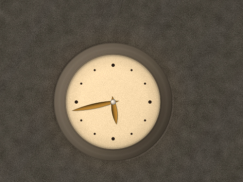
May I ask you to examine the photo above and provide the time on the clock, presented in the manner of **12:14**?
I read **5:43**
